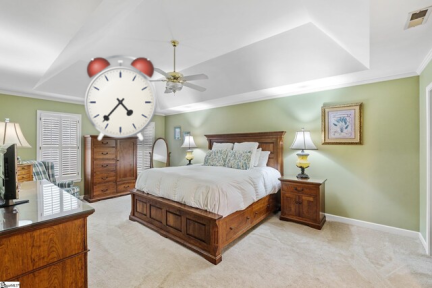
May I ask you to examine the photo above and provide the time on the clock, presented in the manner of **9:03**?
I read **4:37**
